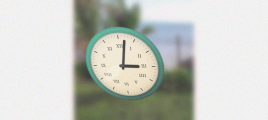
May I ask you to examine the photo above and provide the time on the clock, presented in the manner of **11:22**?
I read **3:02**
